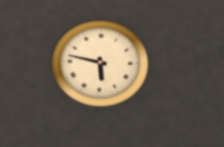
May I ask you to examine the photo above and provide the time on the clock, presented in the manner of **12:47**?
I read **5:47**
